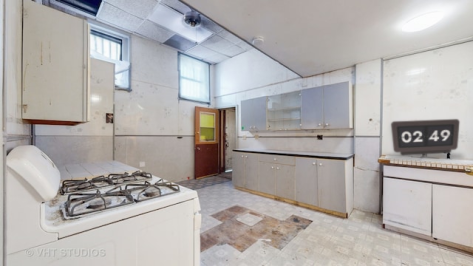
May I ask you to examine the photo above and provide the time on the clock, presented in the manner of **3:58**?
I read **2:49**
